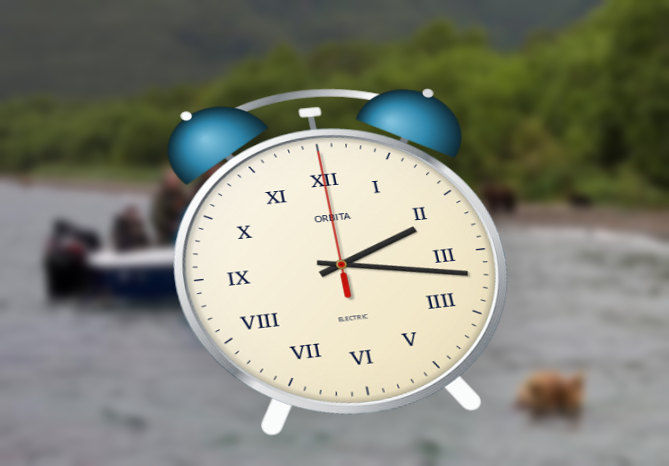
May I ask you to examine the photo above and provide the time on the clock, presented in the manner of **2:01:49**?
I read **2:17:00**
